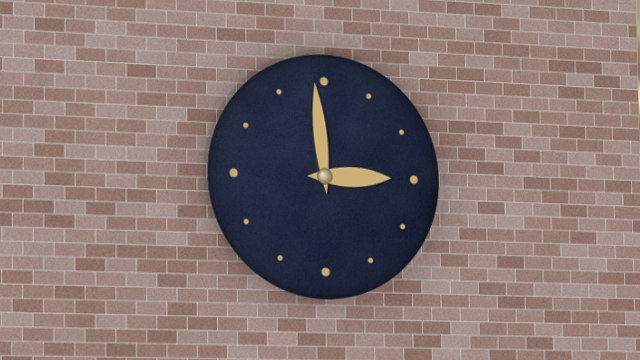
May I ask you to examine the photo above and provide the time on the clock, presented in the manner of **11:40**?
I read **2:59**
